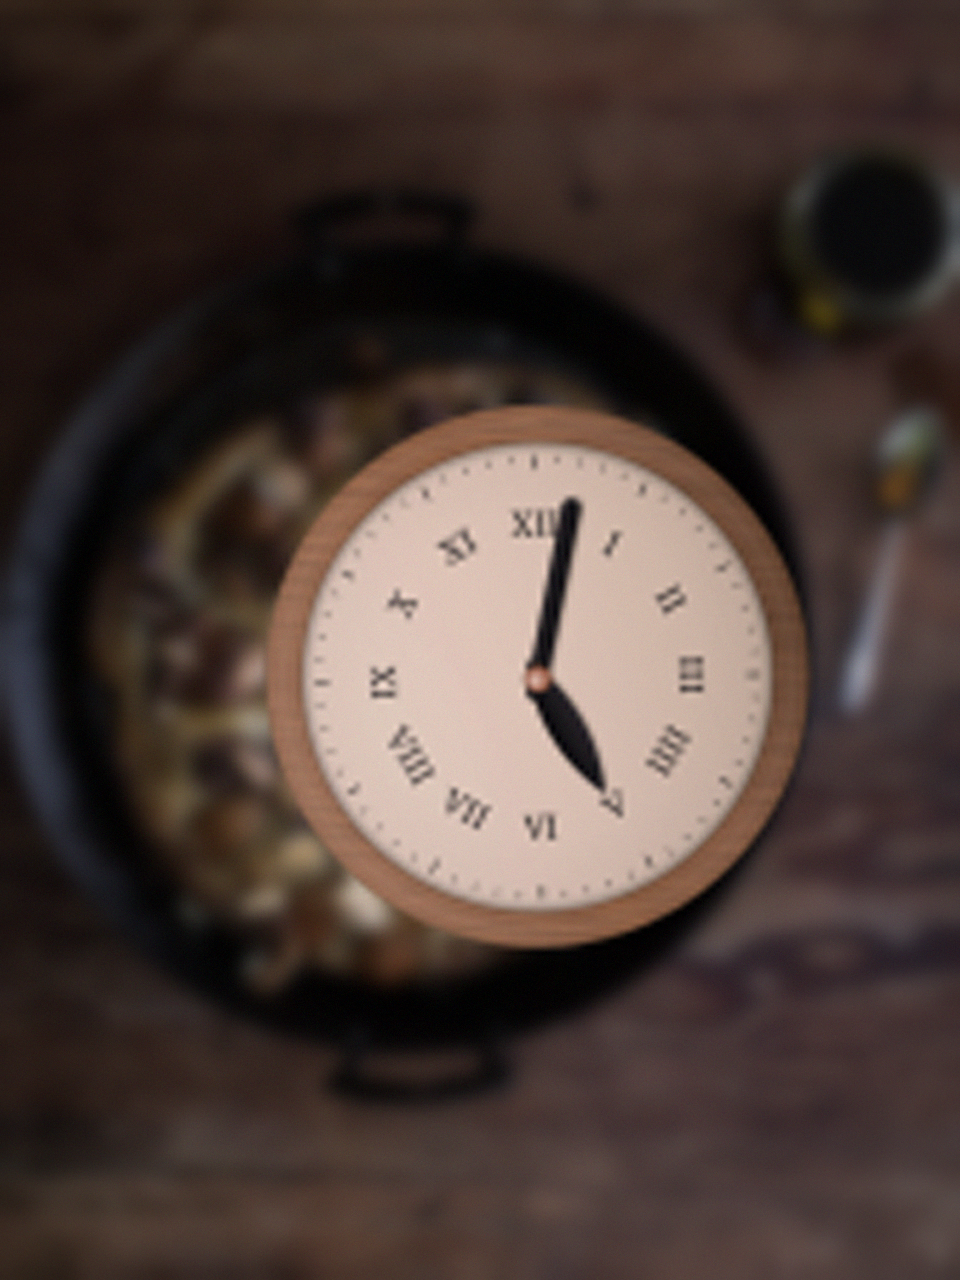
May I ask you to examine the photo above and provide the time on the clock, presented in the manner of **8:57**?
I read **5:02**
